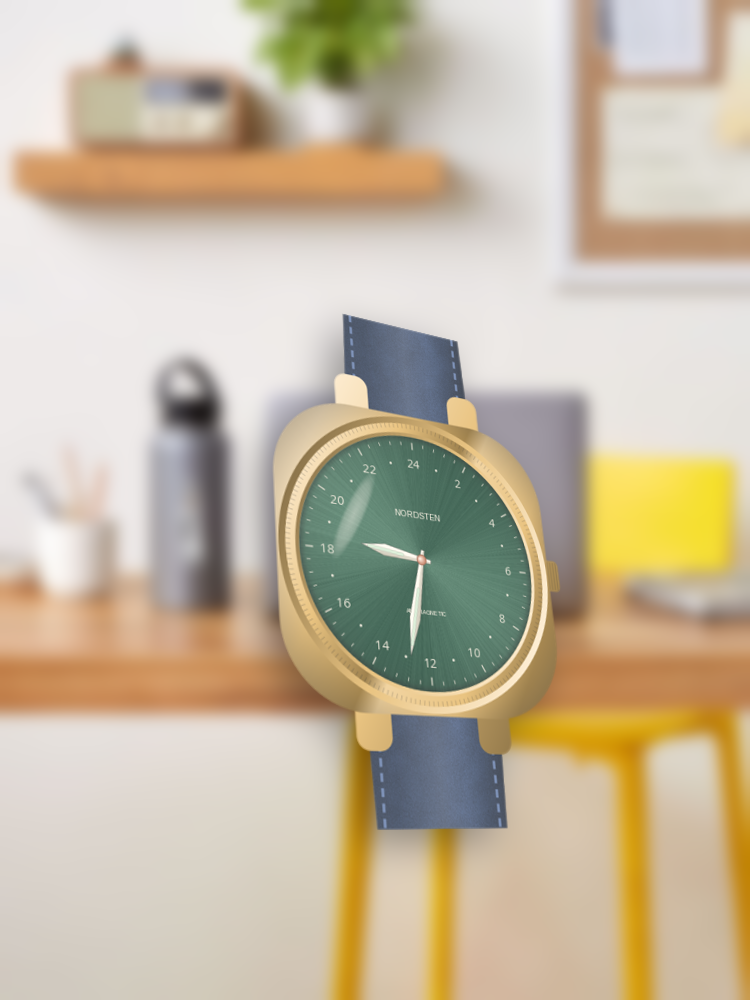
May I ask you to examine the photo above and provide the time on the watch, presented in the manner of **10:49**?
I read **18:32**
